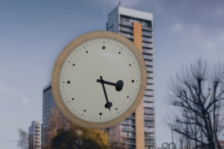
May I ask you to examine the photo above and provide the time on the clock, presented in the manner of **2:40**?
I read **3:27**
